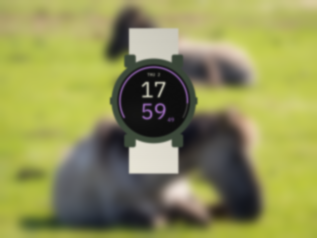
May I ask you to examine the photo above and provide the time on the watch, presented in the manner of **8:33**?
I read **17:59**
